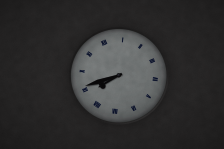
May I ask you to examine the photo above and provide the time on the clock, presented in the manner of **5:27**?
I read **8:46**
